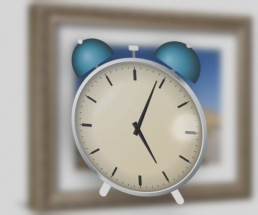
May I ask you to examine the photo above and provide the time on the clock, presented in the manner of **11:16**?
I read **5:04**
